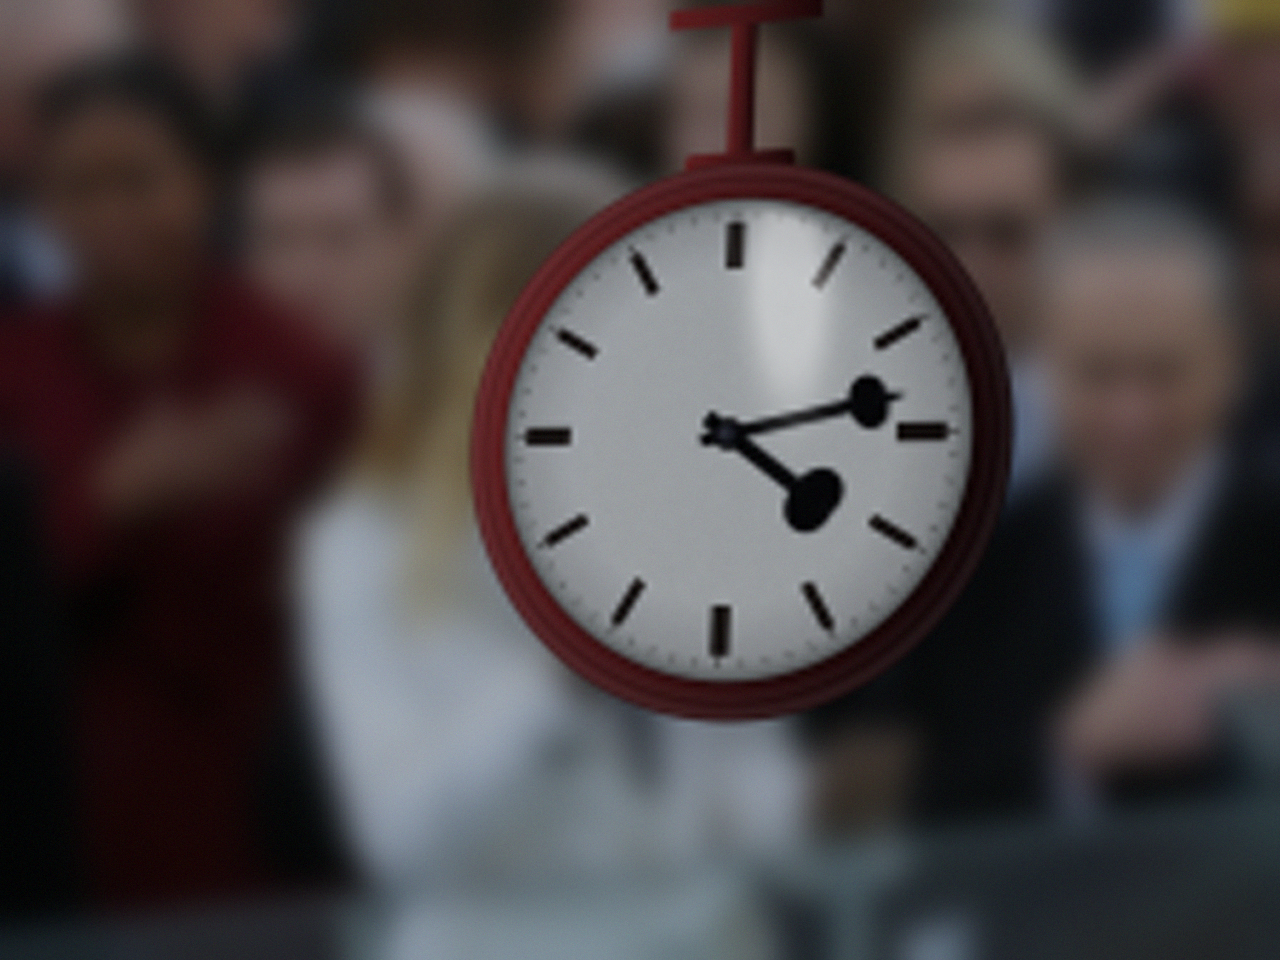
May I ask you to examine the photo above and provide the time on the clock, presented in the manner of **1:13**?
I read **4:13**
